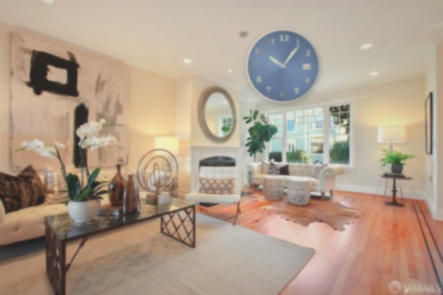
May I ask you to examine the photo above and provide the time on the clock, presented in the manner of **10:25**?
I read **10:06**
